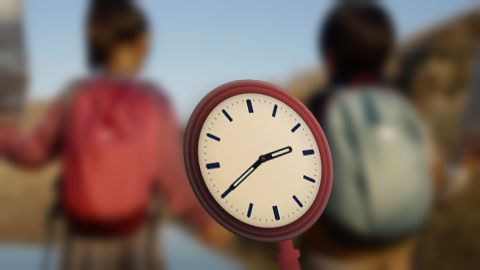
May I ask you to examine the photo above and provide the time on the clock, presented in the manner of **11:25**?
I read **2:40**
